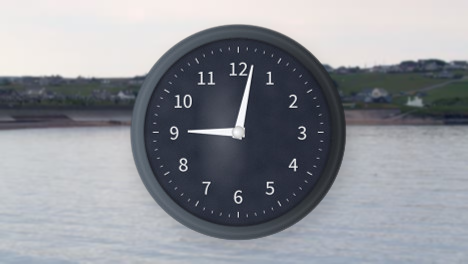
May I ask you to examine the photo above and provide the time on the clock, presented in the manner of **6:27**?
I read **9:02**
